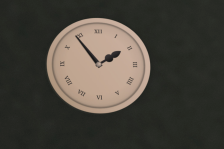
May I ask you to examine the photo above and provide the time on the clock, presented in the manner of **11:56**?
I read **1:54**
